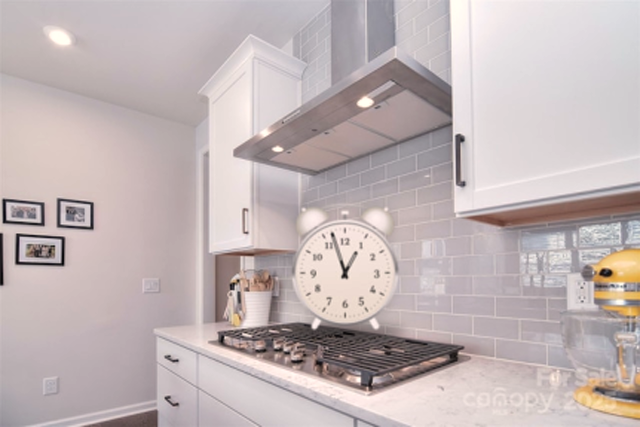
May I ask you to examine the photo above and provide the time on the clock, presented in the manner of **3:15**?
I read **12:57**
